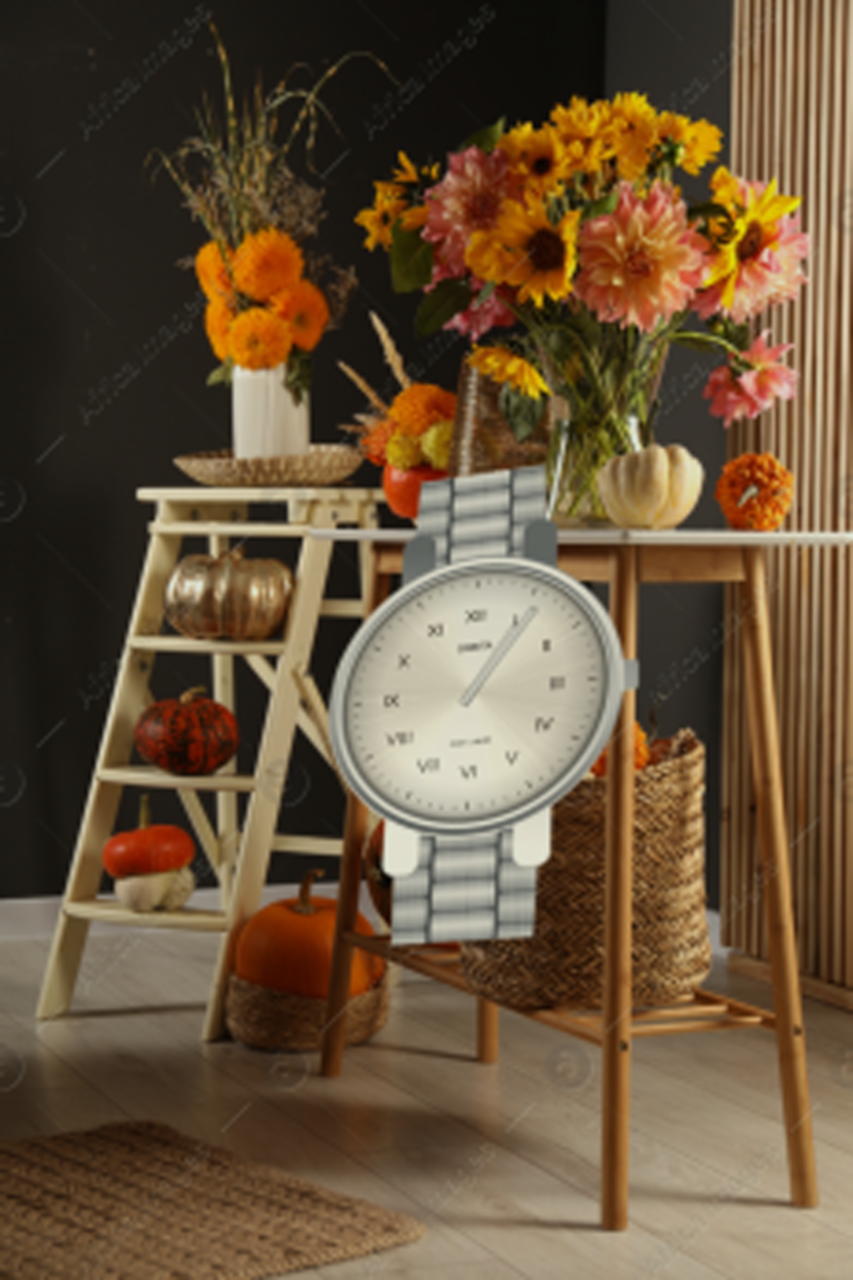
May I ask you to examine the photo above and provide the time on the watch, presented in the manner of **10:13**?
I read **1:06**
